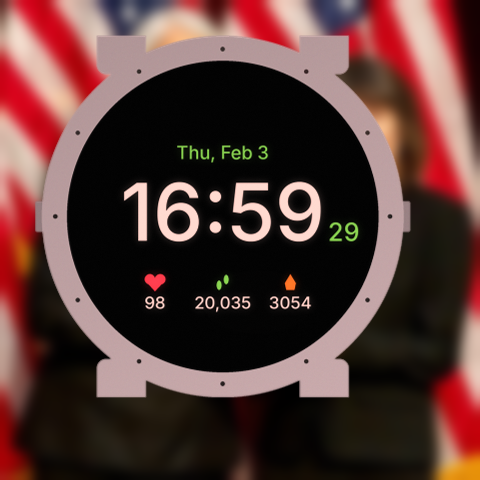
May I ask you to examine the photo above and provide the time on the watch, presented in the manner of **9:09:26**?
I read **16:59:29**
